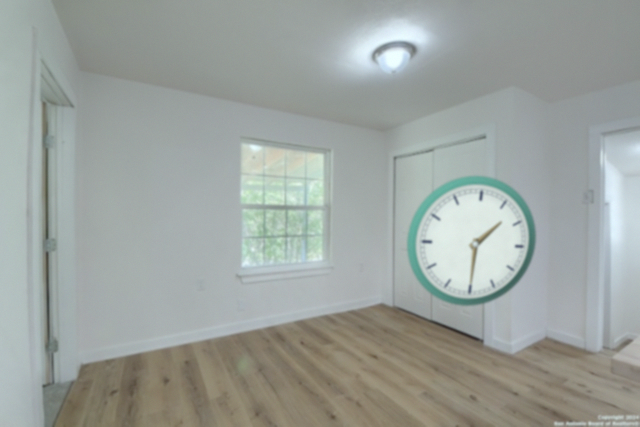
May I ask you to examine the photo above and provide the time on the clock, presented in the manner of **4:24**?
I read **1:30**
